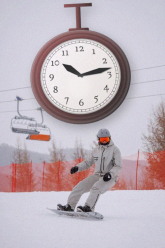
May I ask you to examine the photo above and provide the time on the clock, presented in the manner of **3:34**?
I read **10:13**
